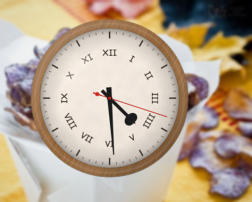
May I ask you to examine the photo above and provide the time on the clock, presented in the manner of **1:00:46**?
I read **4:29:18**
